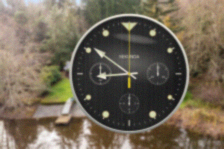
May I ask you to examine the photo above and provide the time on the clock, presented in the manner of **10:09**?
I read **8:51**
